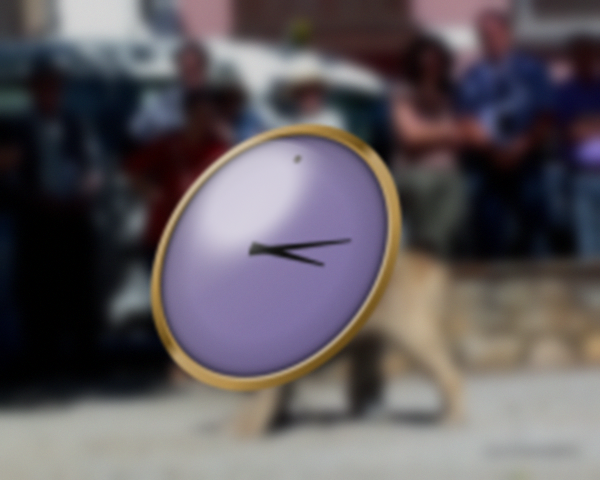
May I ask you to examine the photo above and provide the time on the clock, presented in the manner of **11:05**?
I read **3:13**
